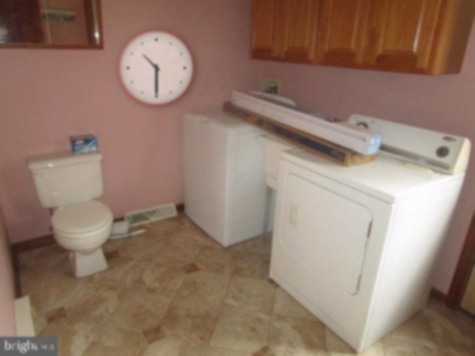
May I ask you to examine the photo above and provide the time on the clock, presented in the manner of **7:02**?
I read **10:30**
